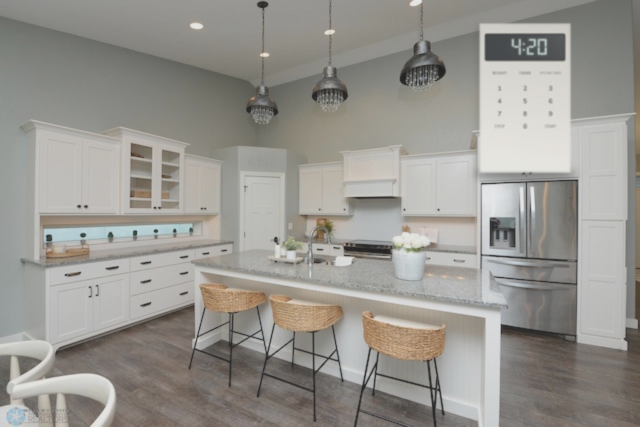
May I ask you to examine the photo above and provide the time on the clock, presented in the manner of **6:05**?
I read **4:20**
